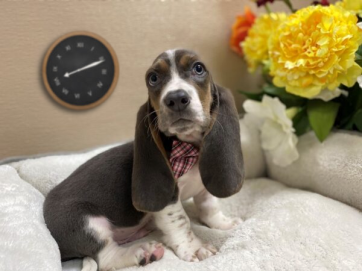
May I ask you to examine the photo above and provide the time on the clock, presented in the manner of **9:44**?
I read **8:11**
